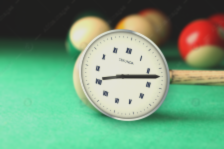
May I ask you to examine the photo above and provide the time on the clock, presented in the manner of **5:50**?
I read **8:12**
